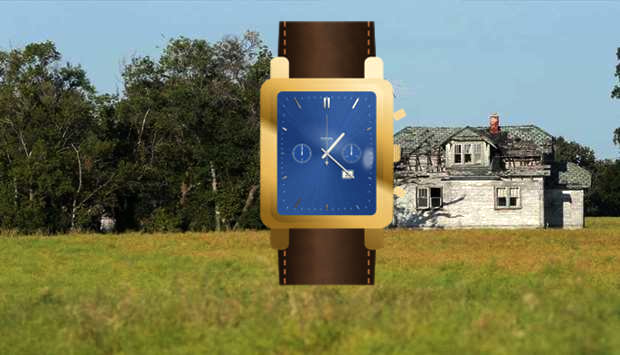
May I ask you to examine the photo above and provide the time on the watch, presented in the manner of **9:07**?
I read **1:22**
